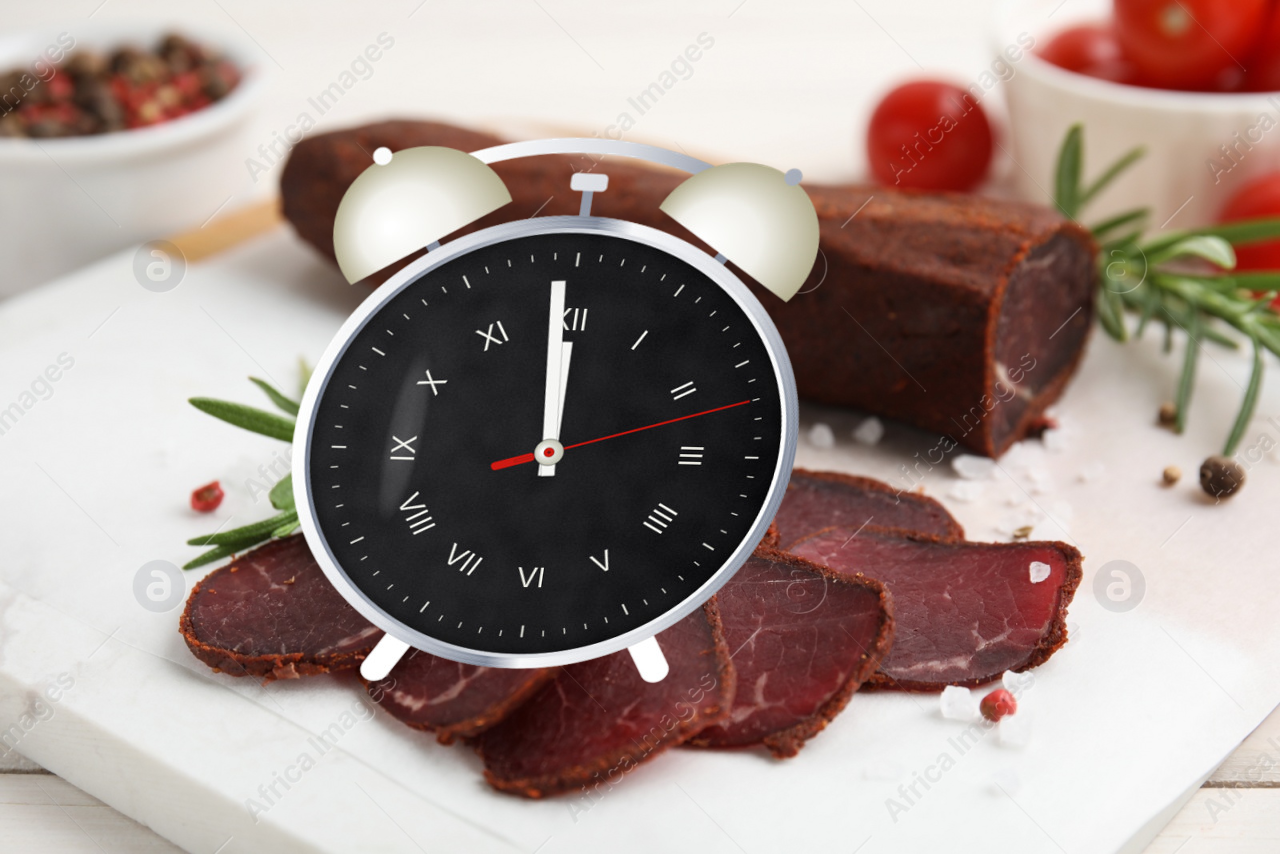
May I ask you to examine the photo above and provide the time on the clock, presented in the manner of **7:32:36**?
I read **11:59:12**
